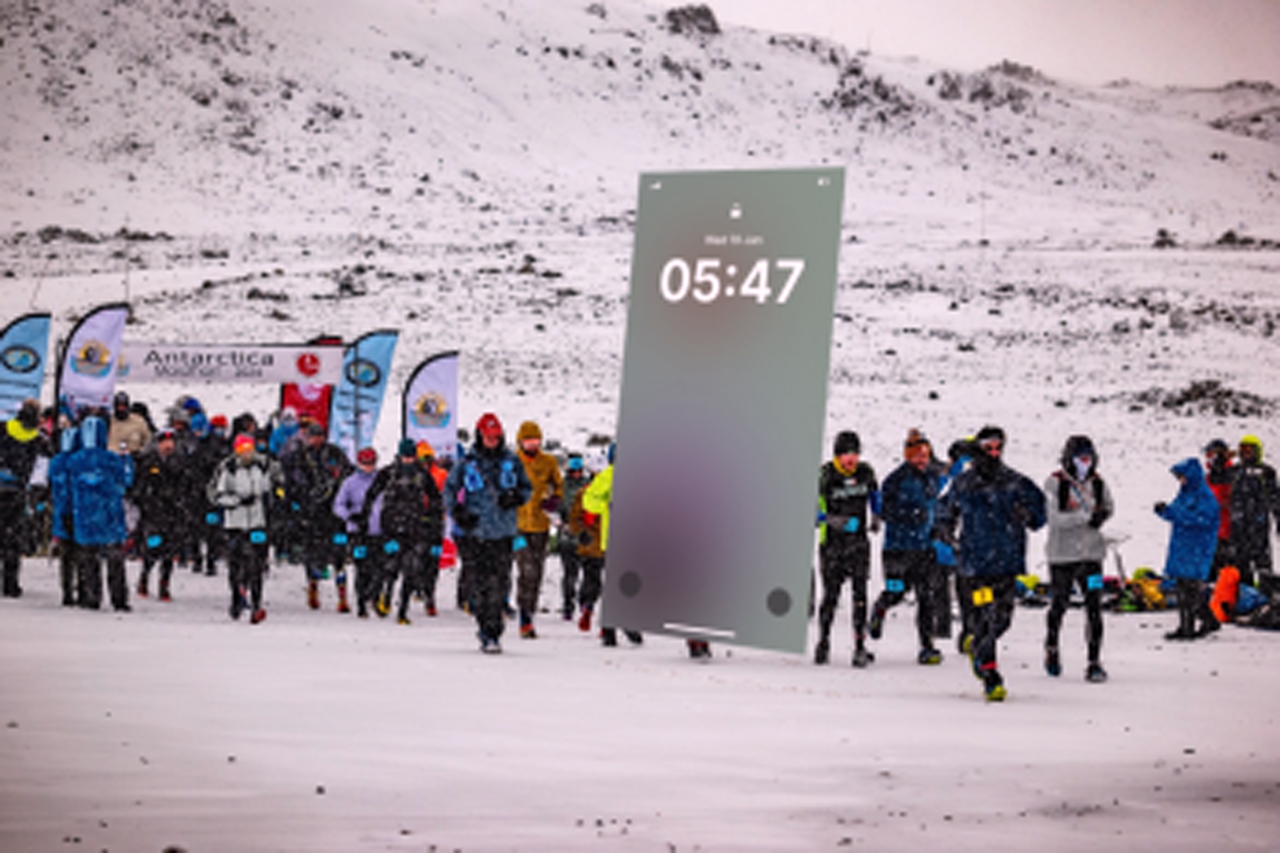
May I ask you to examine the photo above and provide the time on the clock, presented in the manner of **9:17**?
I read **5:47**
